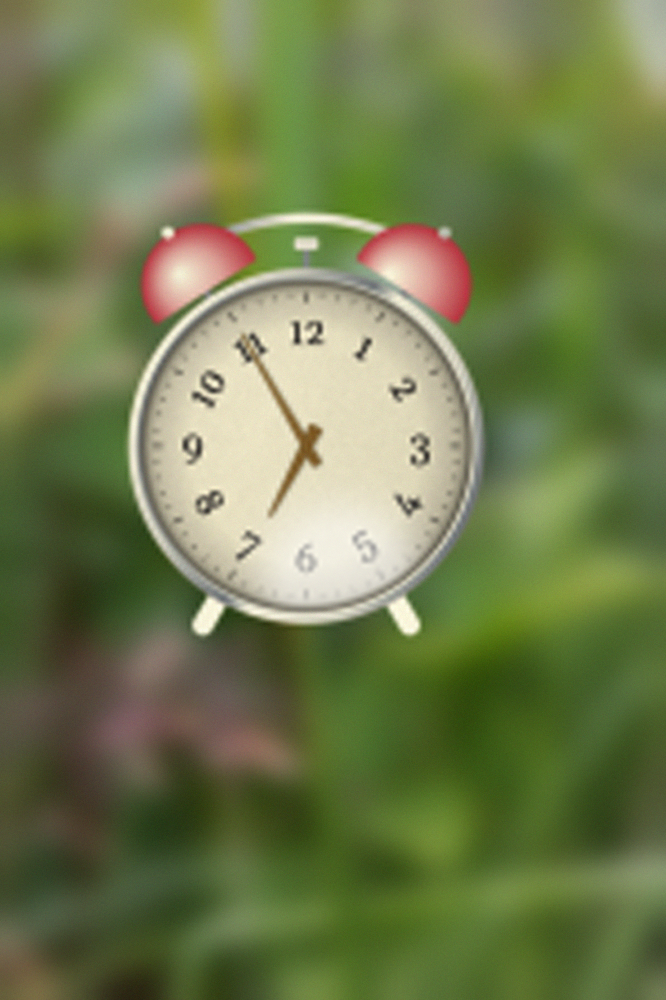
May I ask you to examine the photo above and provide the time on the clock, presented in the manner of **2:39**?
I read **6:55**
